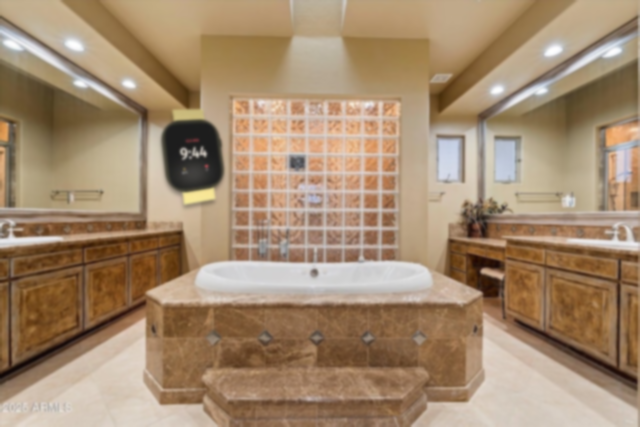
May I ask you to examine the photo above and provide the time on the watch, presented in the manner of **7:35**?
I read **9:44**
